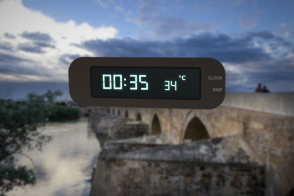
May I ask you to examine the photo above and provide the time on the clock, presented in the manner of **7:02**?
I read **0:35**
